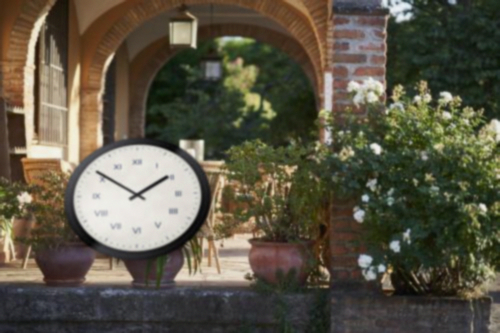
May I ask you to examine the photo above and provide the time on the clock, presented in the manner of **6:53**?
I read **1:51**
